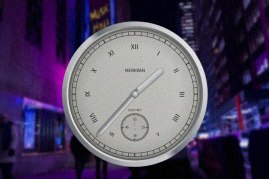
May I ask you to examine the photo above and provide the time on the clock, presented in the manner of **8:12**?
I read **1:37**
